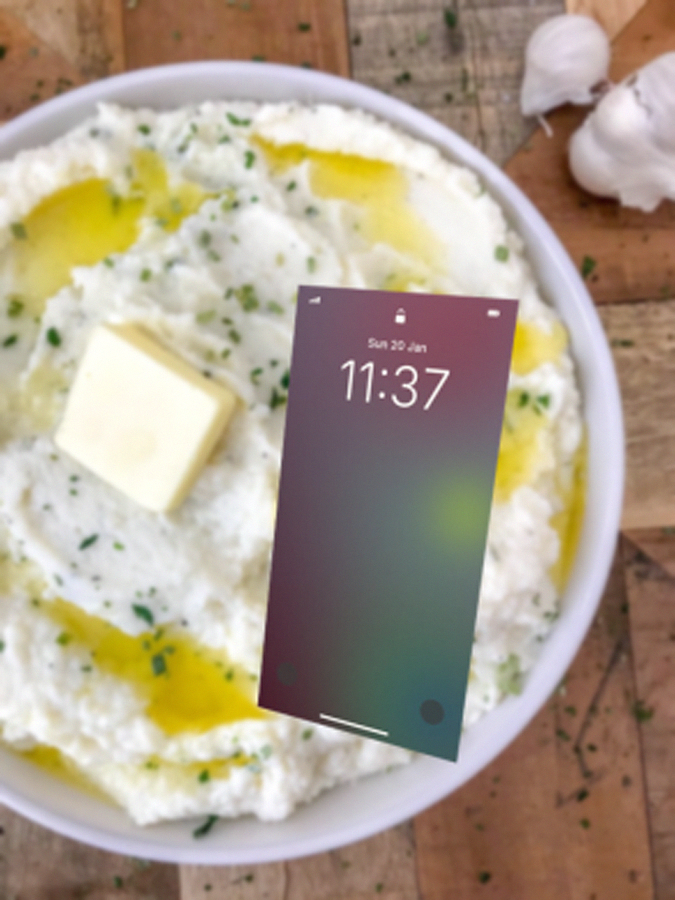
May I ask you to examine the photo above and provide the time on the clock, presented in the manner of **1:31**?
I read **11:37**
